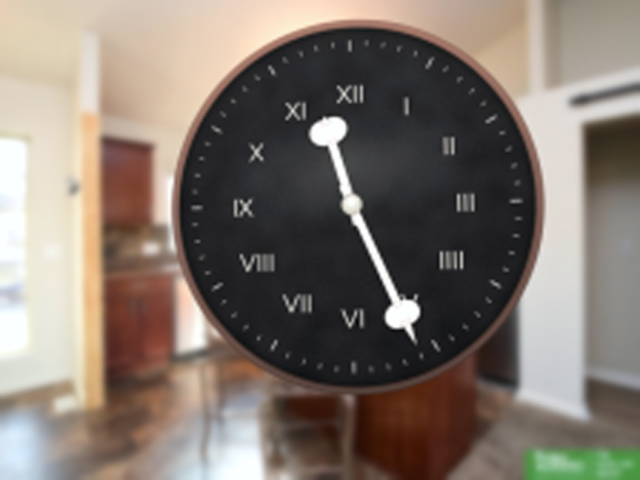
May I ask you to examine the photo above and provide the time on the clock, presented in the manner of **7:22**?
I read **11:26**
